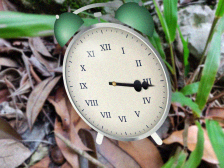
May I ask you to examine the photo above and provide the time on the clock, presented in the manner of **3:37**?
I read **3:16**
